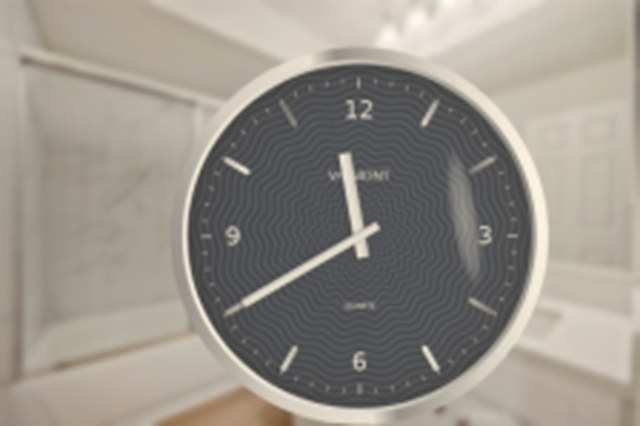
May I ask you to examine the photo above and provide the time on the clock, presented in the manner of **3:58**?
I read **11:40**
